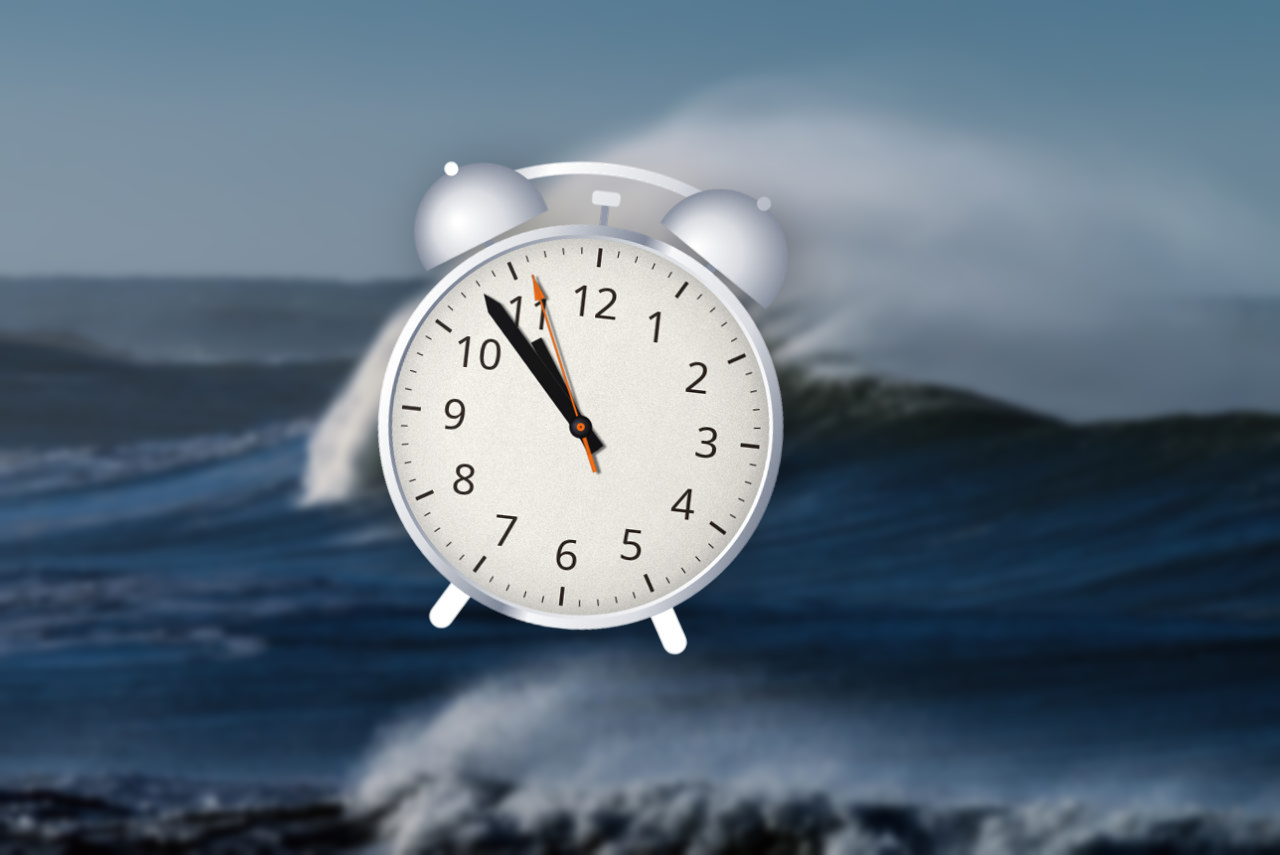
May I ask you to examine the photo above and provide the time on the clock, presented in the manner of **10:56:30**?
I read **10:52:56**
